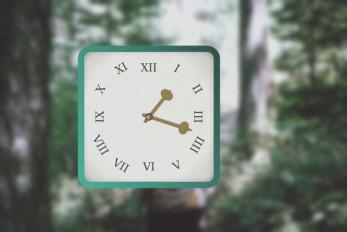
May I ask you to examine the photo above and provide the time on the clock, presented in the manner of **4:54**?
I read **1:18**
